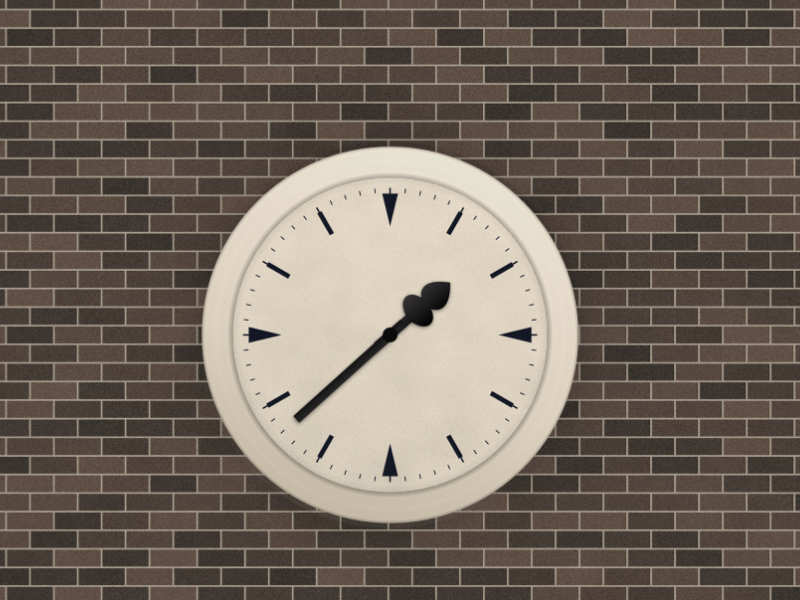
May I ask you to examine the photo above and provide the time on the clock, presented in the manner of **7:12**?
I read **1:38**
